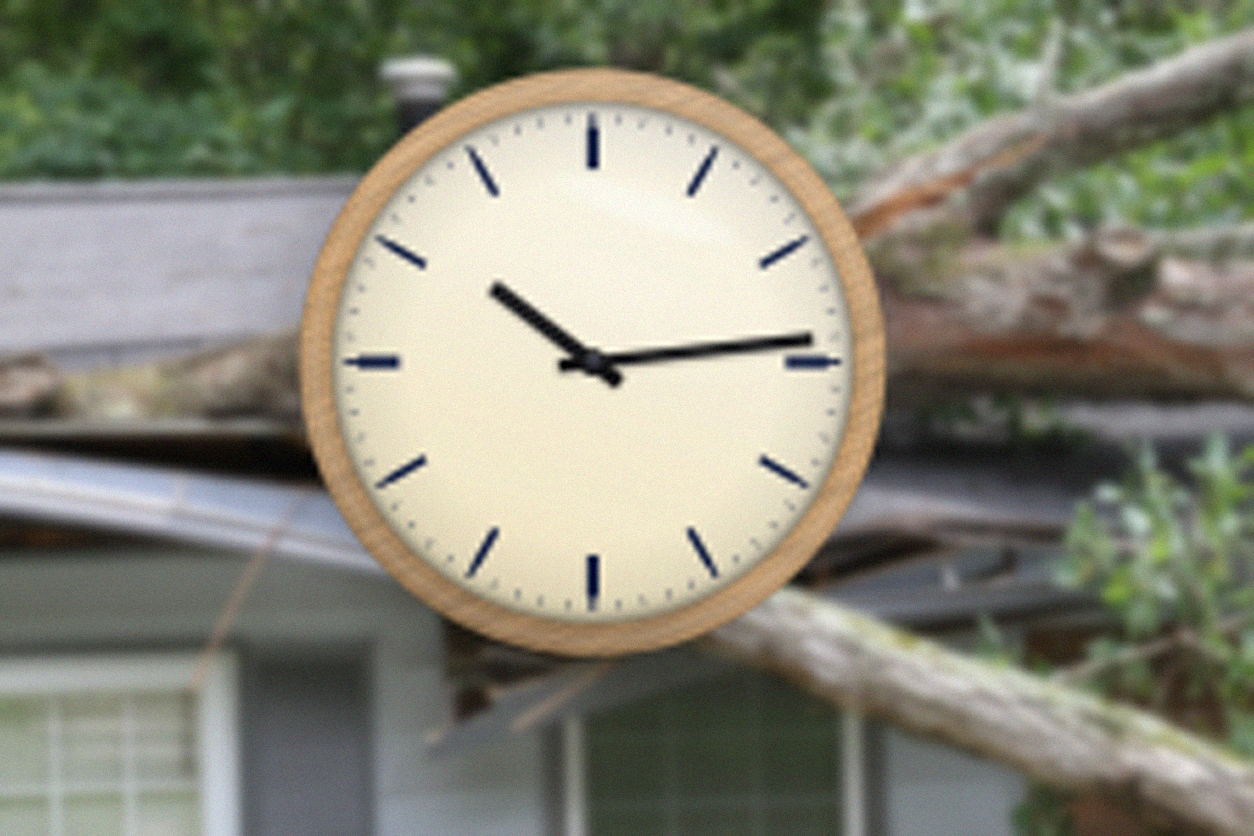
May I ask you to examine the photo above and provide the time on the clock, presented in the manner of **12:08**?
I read **10:14**
